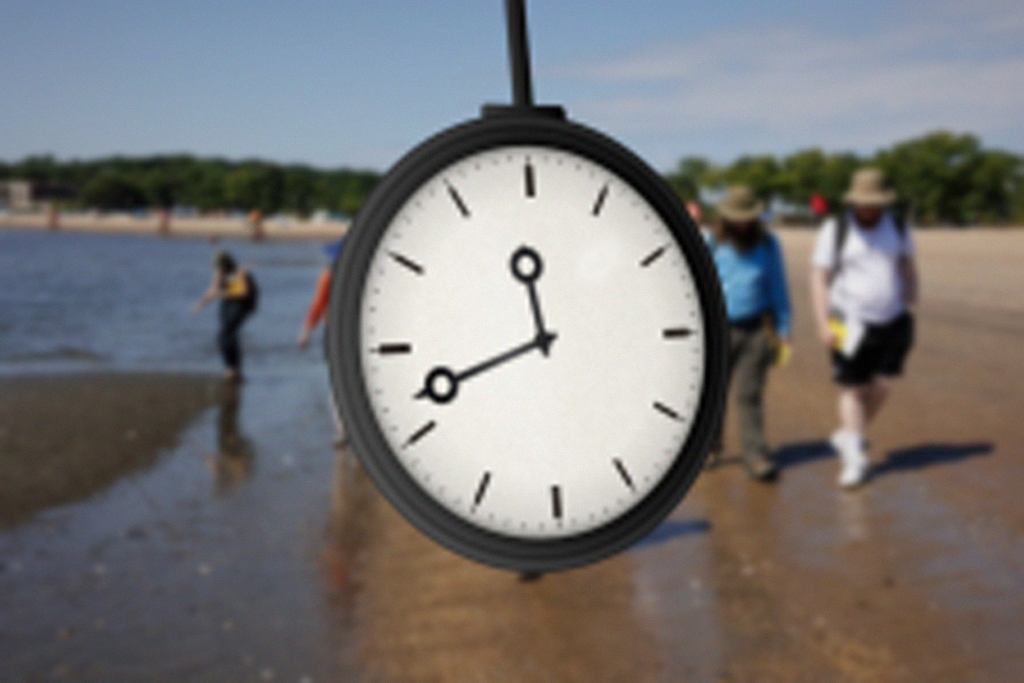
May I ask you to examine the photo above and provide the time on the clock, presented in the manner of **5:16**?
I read **11:42**
